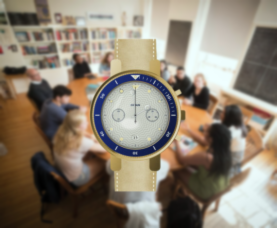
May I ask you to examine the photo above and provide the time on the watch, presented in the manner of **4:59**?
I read **1:59**
